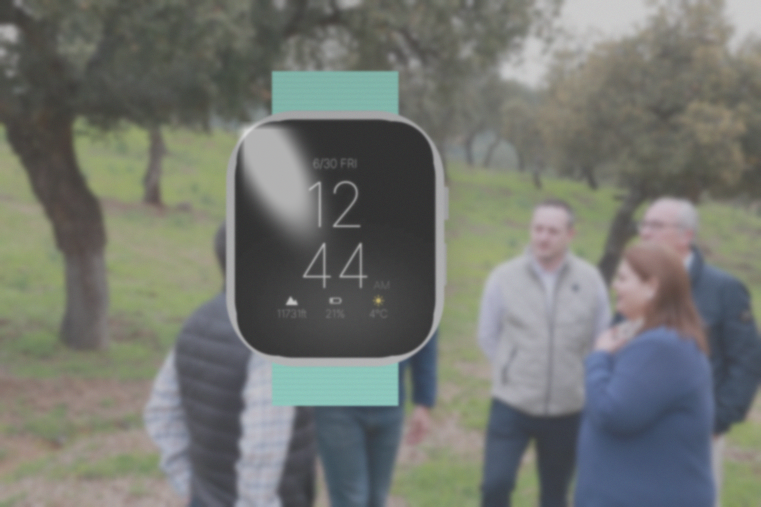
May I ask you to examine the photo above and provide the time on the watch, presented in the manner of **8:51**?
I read **12:44**
